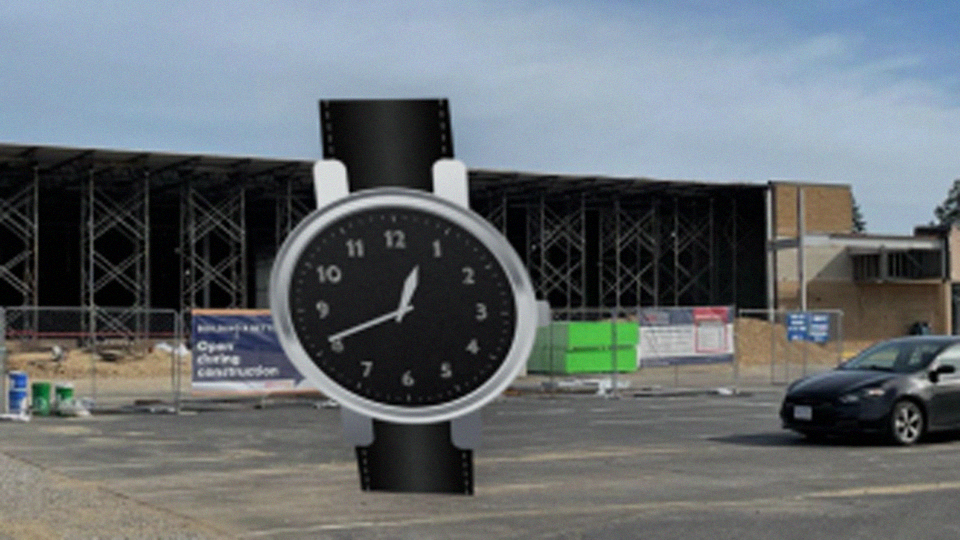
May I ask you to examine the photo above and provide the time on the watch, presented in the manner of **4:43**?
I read **12:41**
